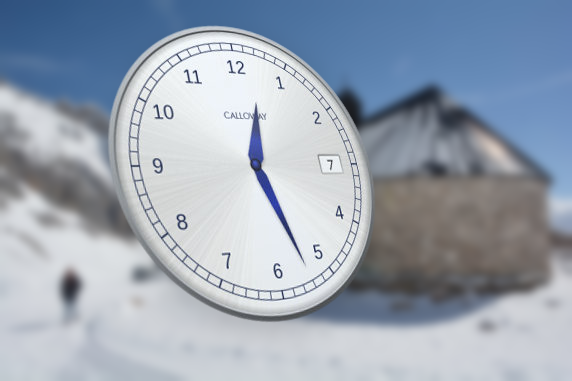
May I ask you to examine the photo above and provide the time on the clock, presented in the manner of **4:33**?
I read **12:27**
